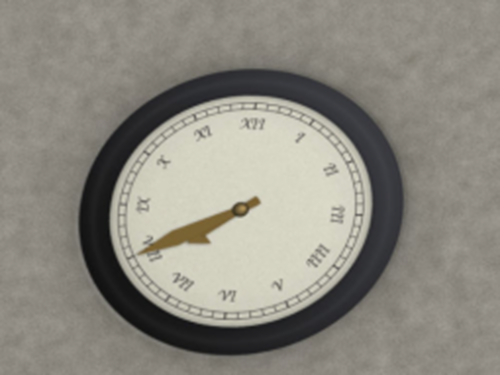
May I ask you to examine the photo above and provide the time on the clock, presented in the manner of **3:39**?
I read **7:40**
